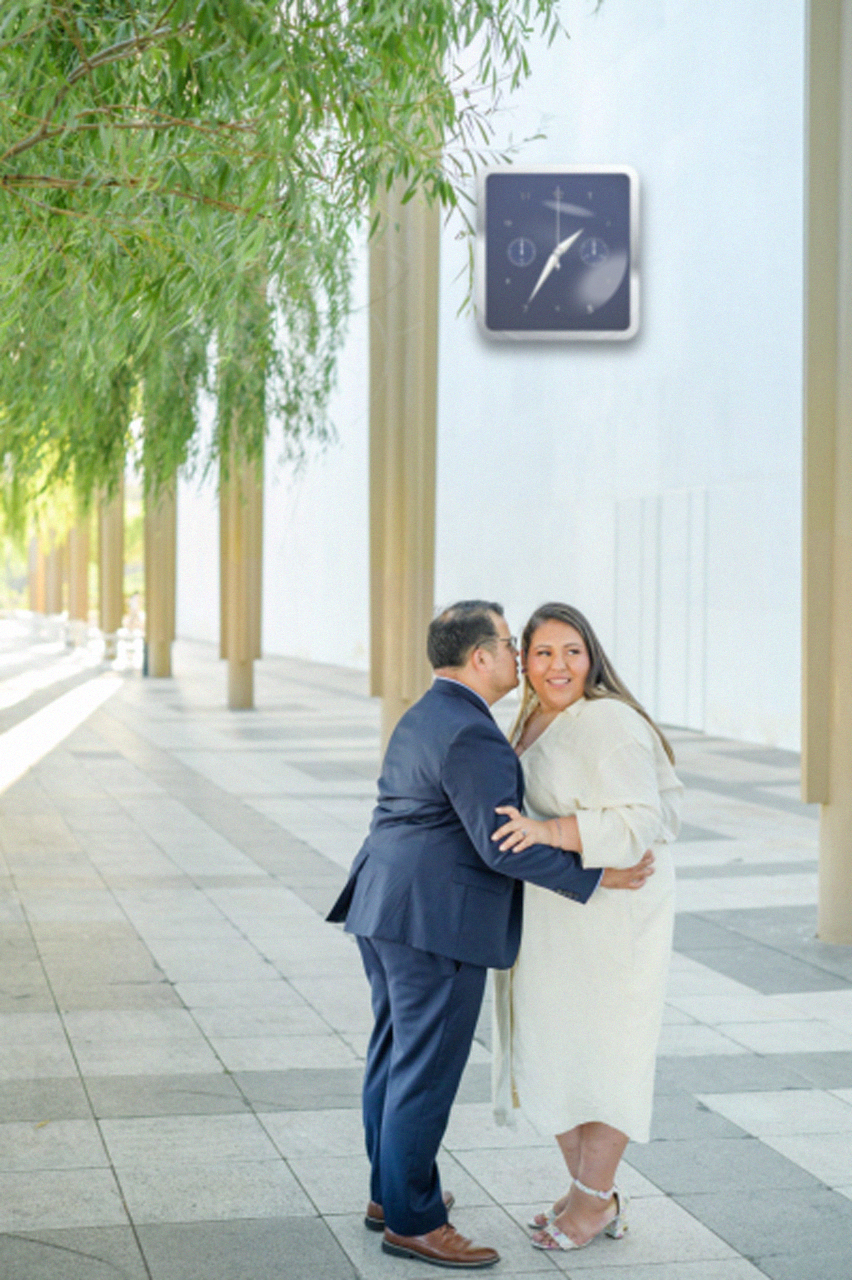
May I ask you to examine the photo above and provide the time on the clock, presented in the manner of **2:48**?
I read **1:35**
